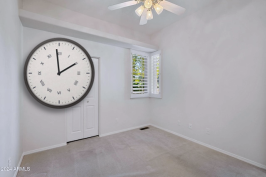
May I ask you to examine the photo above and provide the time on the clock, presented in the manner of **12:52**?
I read **1:59**
